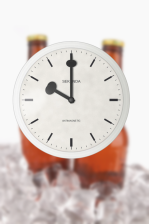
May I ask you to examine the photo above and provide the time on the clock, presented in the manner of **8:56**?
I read **10:00**
